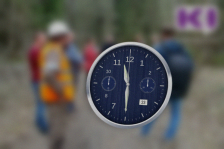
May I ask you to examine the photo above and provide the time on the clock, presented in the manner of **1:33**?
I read **11:30**
